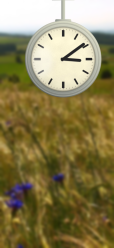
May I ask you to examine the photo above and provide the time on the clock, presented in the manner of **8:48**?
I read **3:09**
